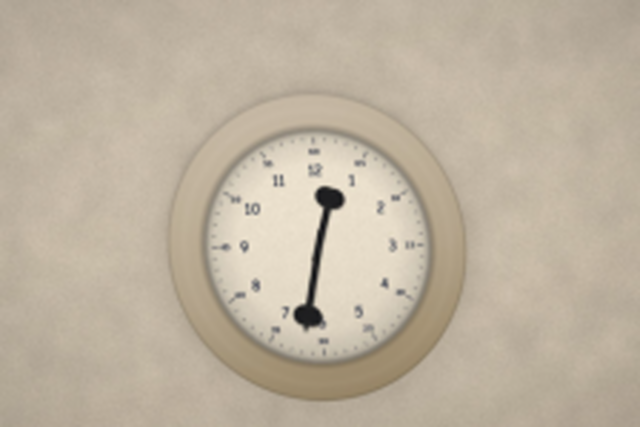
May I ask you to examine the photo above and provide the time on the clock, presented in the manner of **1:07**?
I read **12:32**
